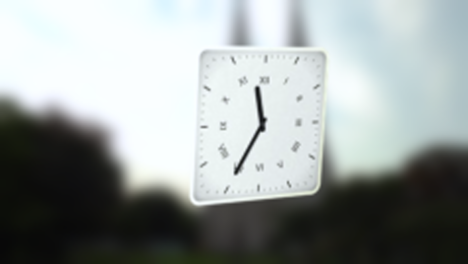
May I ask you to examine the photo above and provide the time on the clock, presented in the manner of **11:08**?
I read **11:35**
